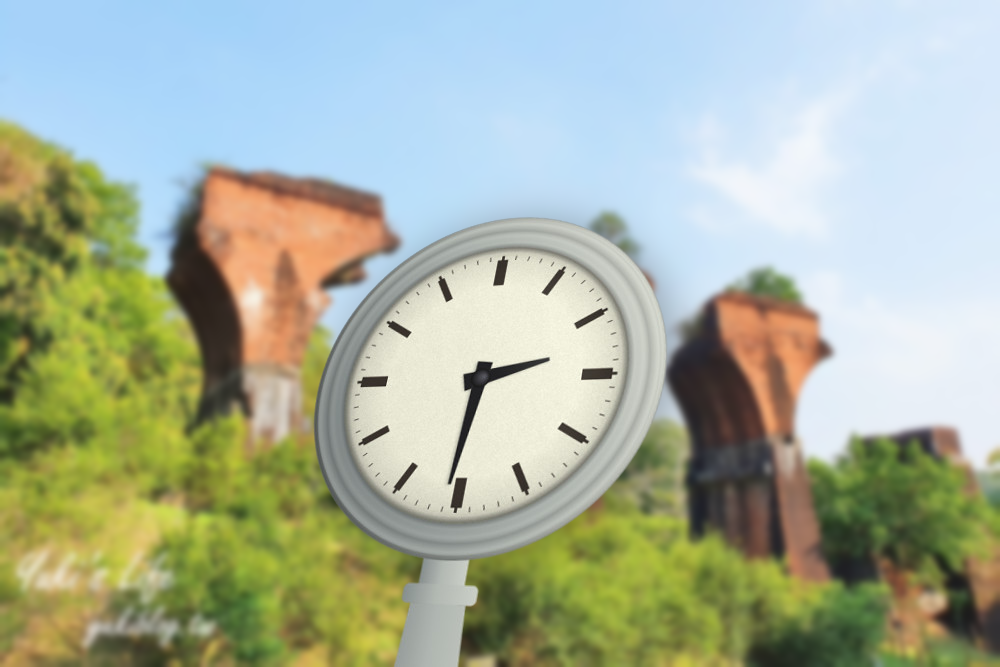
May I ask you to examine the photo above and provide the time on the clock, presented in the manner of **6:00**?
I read **2:31**
